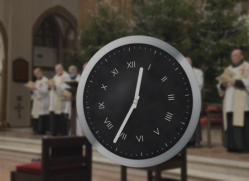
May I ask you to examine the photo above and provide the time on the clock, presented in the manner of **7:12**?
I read **12:36**
